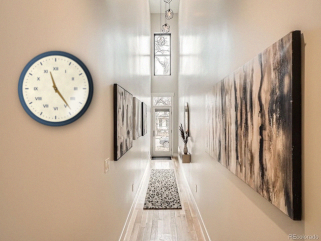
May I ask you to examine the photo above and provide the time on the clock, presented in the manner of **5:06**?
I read **11:24**
